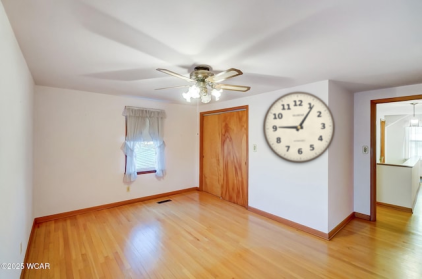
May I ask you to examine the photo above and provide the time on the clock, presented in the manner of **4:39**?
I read **9:06**
